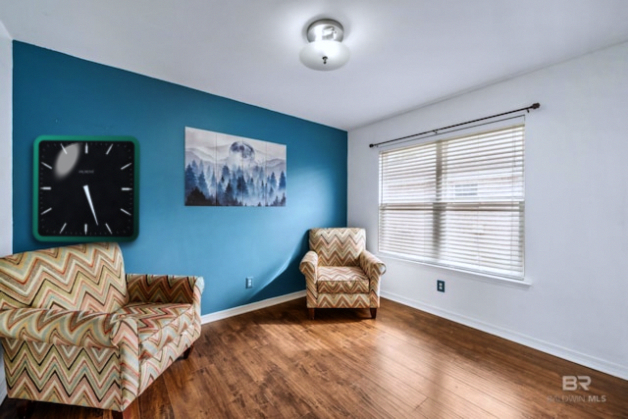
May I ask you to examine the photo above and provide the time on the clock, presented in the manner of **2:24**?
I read **5:27**
